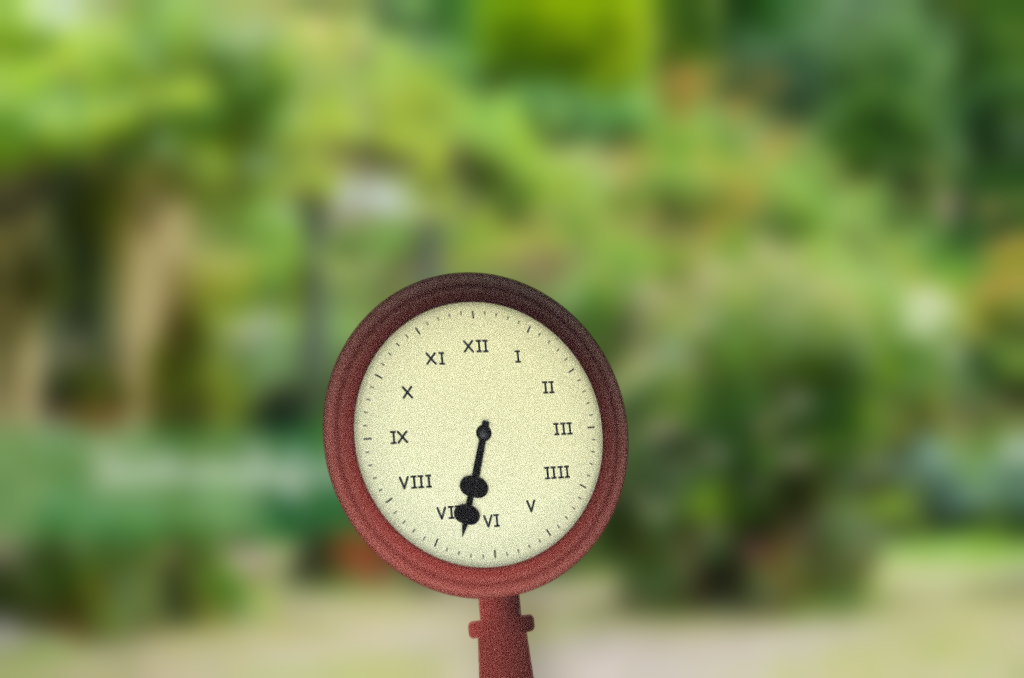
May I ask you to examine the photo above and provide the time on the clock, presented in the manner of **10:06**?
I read **6:33**
